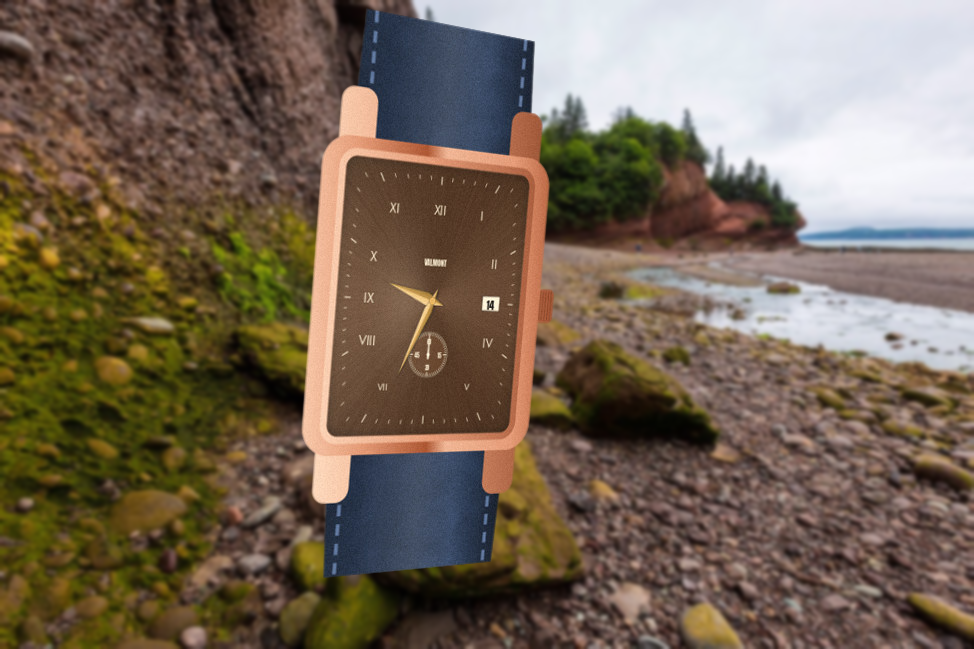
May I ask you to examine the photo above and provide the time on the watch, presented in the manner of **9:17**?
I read **9:34**
